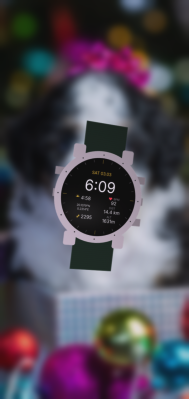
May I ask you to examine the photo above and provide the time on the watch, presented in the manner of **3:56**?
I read **6:09**
